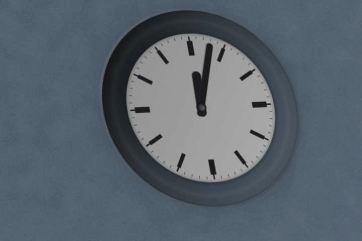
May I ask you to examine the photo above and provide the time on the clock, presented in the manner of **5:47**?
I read **12:03**
